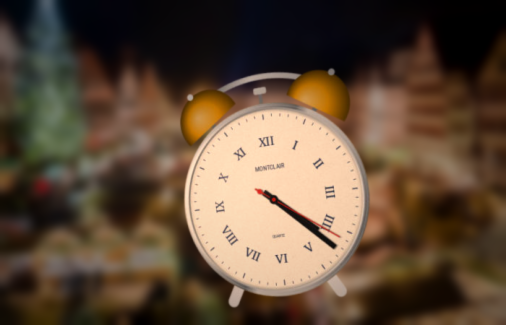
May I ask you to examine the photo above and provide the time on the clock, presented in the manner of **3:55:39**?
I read **4:22:21**
